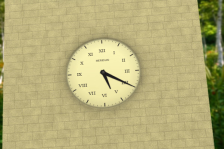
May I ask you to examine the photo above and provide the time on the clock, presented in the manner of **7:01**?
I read **5:20**
